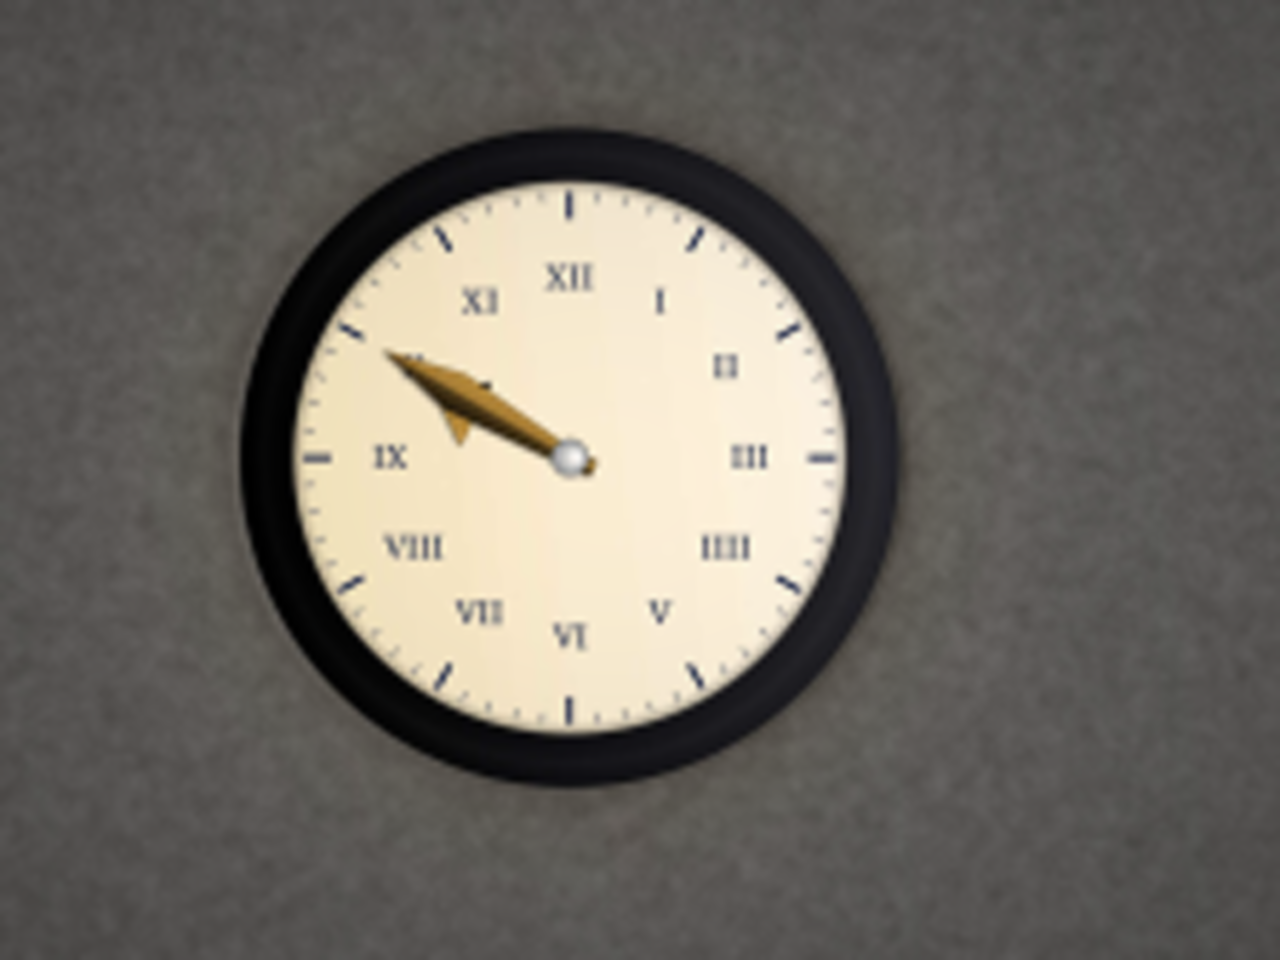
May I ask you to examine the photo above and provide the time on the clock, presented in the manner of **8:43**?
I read **9:50**
